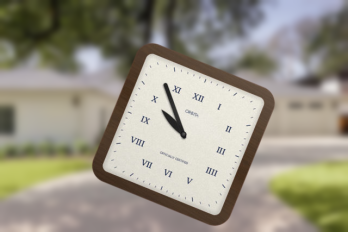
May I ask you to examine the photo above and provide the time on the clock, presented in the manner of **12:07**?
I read **9:53**
